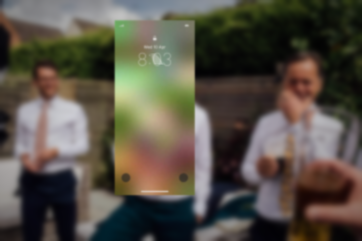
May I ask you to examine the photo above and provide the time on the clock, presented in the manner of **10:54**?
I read **8:03**
